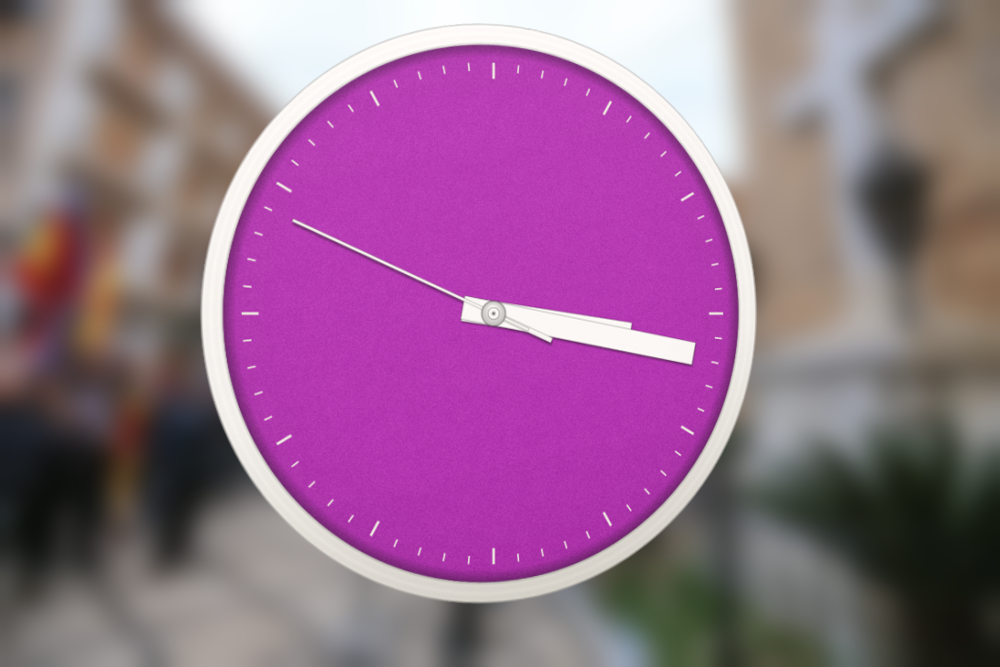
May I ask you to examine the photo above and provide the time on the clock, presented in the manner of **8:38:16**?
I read **3:16:49**
